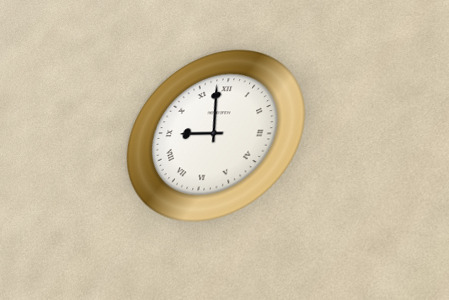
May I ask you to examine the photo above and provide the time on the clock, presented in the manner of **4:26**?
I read **8:58**
